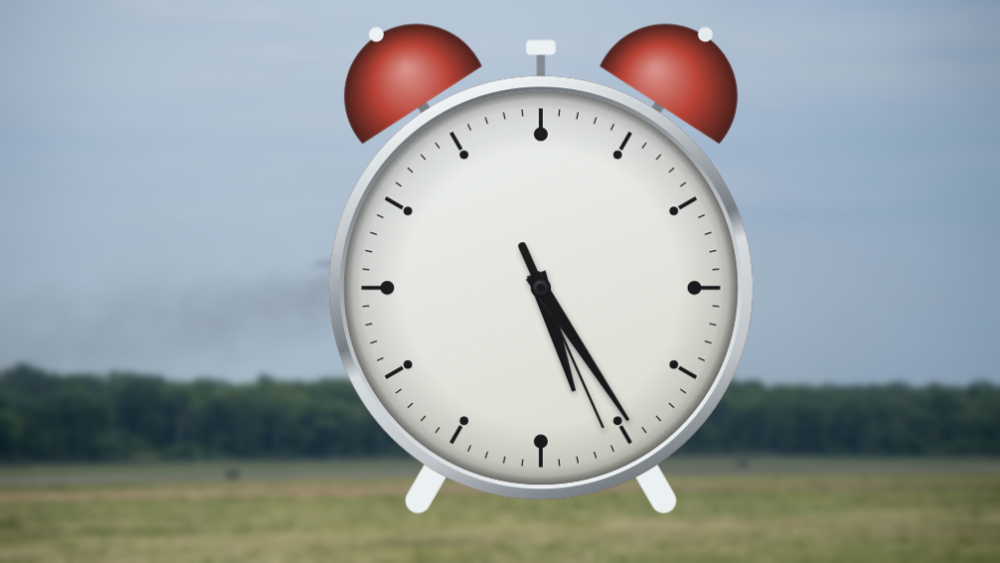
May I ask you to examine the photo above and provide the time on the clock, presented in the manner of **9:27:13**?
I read **5:24:26**
